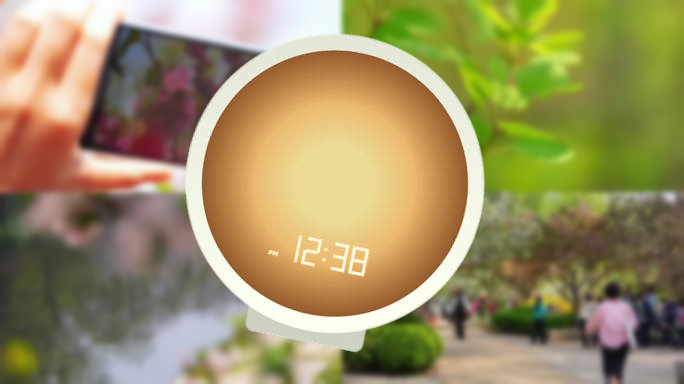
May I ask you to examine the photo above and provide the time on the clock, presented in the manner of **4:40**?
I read **12:38**
